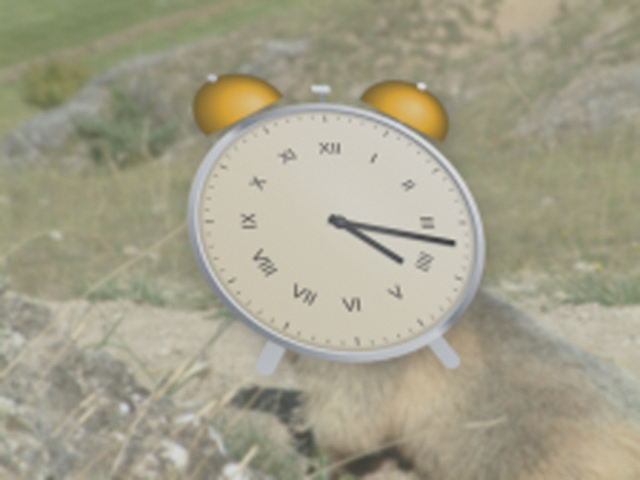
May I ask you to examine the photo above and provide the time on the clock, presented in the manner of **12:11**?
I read **4:17**
